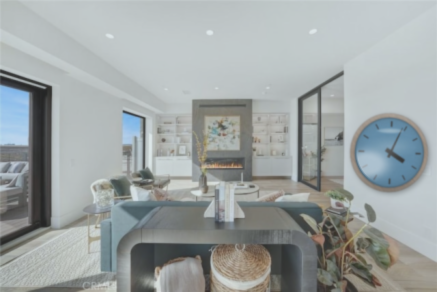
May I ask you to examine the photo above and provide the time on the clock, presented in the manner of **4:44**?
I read **4:04**
